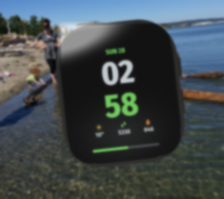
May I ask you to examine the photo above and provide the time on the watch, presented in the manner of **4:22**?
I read **2:58**
